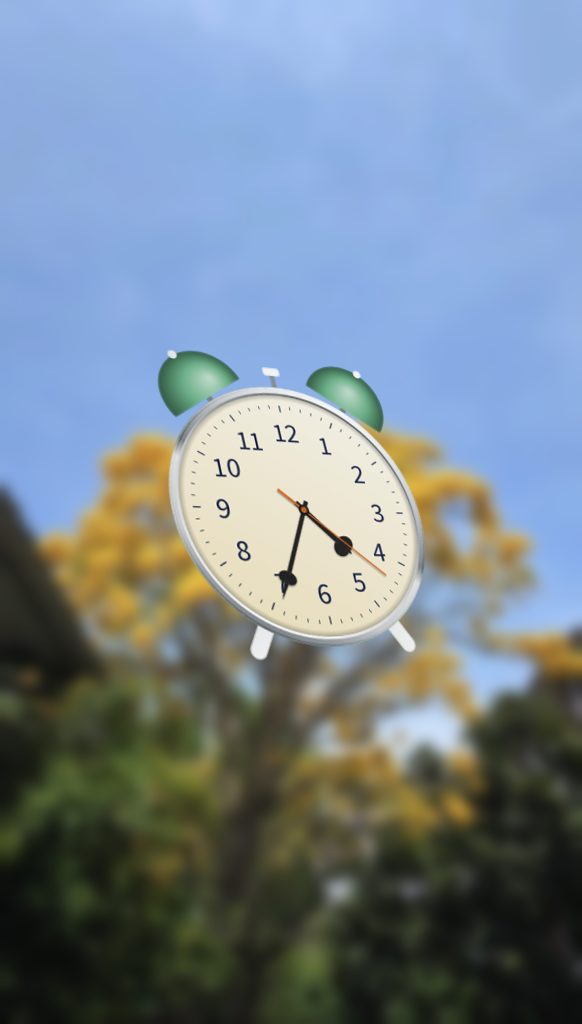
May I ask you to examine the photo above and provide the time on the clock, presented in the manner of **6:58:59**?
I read **4:34:22**
